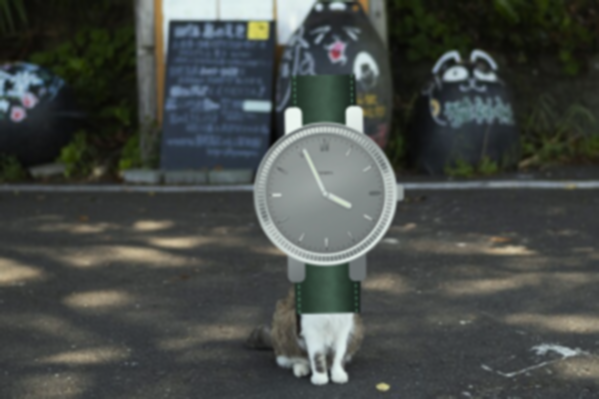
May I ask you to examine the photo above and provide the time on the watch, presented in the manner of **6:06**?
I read **3:56**
